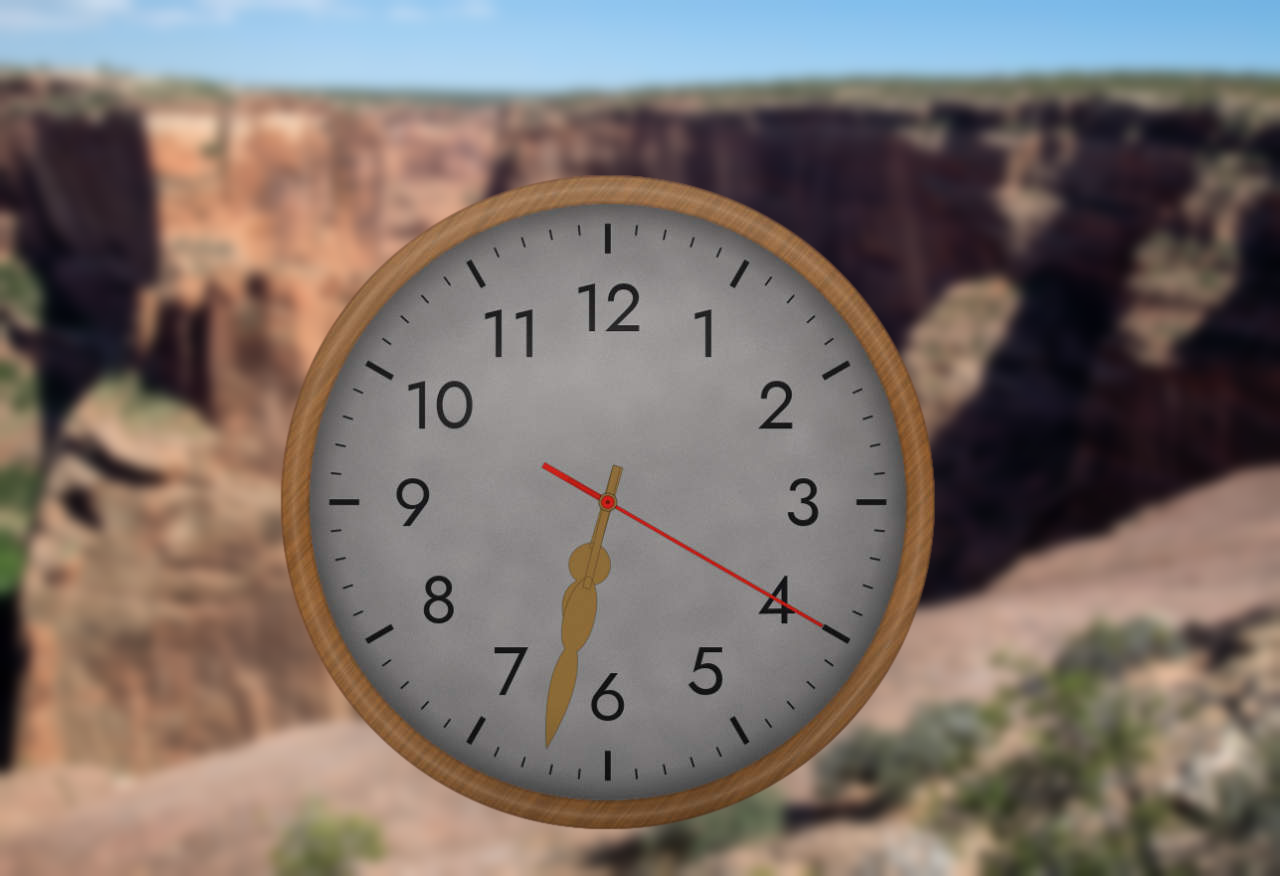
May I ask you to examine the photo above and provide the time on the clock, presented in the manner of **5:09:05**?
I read **6:32:20**
